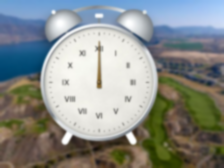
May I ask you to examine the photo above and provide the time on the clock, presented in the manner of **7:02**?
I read **12:00**
